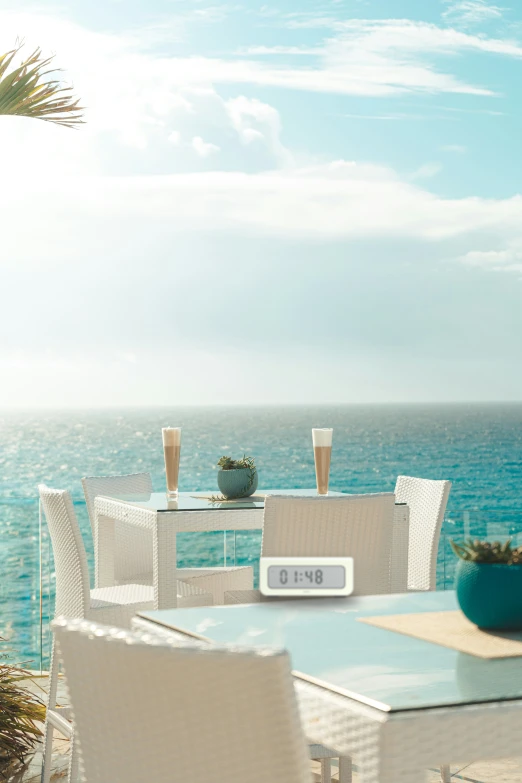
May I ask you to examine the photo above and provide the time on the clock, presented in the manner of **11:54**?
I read **1:48**
